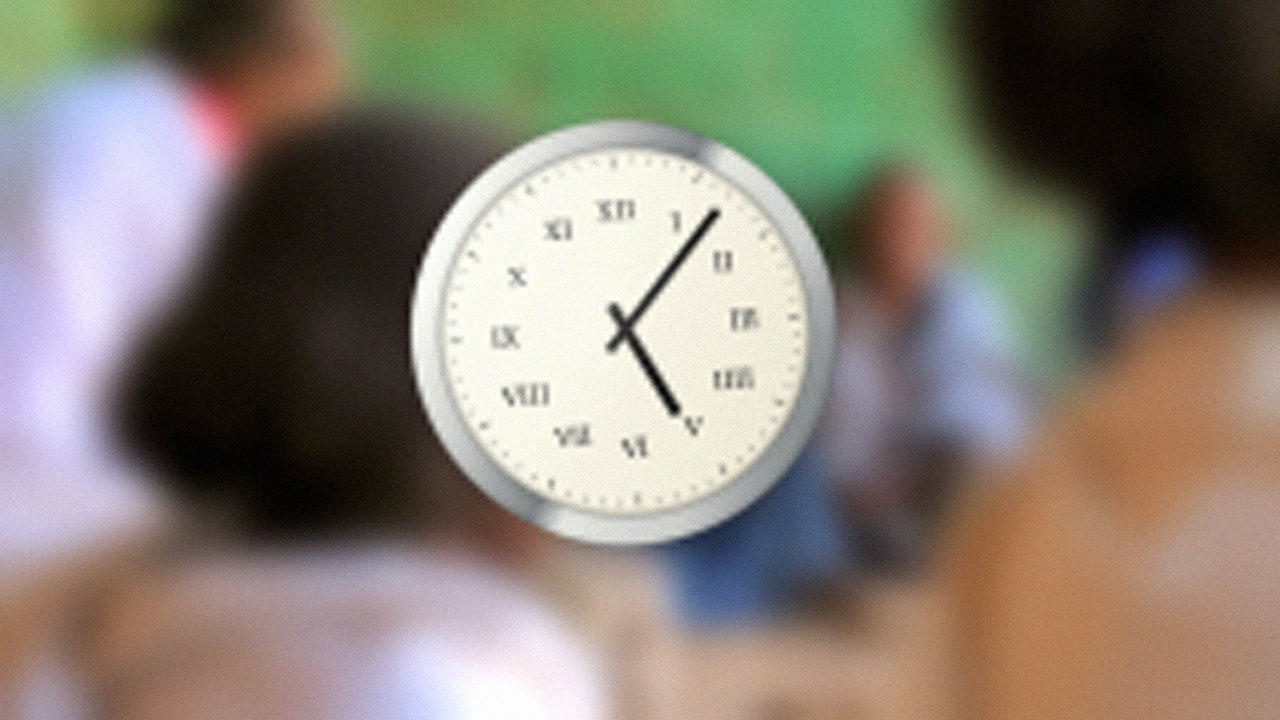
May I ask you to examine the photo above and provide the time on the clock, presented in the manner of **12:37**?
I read **5:07**
